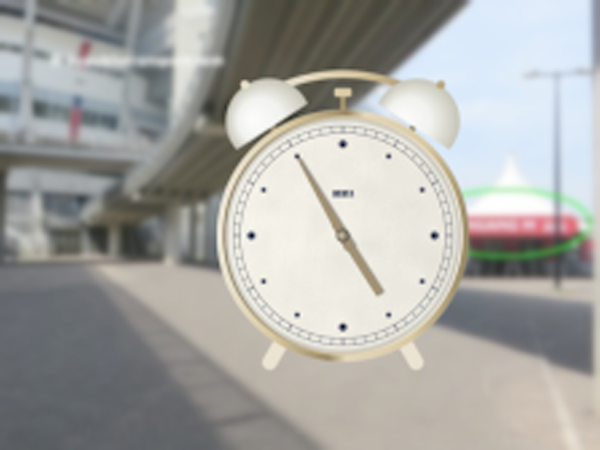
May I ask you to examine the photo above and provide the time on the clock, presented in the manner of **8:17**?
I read **4:55**
